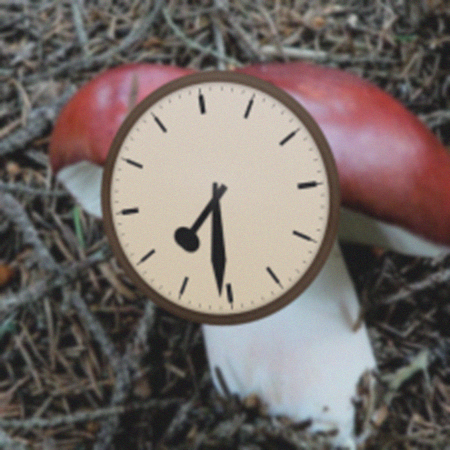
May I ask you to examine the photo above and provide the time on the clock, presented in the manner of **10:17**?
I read **7:31**
